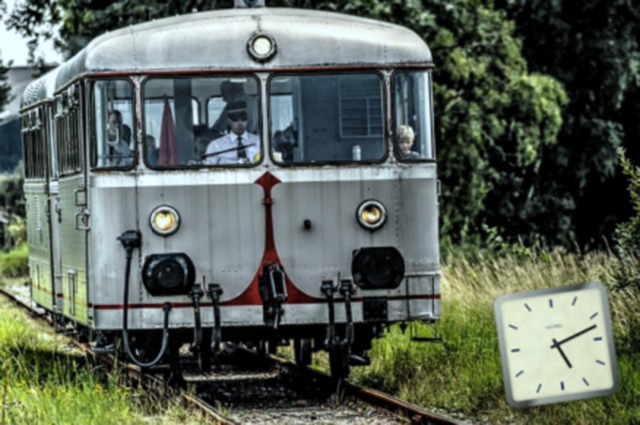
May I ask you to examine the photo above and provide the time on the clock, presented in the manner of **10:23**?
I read **5:12**
